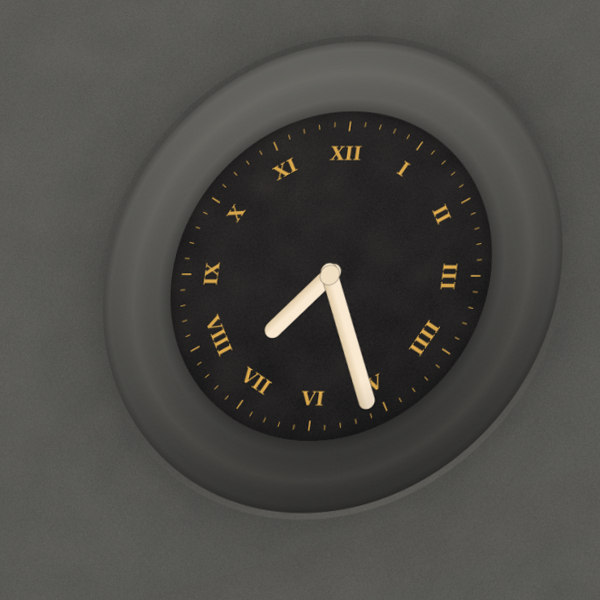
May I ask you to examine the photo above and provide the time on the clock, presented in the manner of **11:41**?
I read **7:26**
